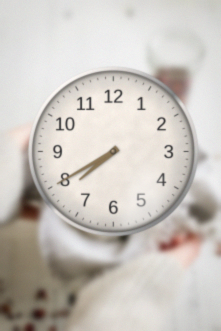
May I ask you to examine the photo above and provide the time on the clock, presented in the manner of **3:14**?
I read **7:40**
